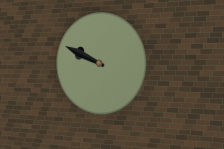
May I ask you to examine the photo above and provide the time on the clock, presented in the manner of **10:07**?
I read **9:49**
